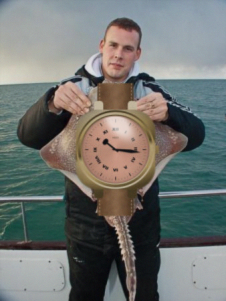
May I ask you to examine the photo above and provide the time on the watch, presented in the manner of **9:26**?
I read **10:16**
